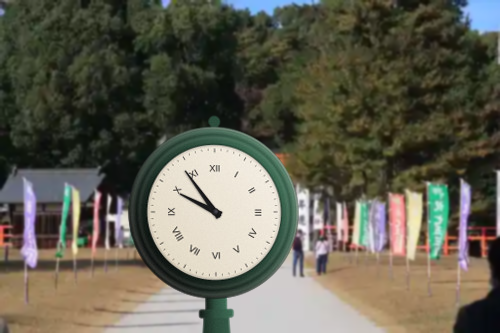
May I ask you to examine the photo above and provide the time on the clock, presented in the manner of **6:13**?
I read **9:54**
